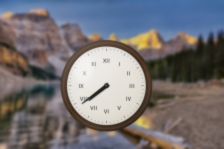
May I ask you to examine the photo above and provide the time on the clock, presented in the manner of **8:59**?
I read **7:39**
